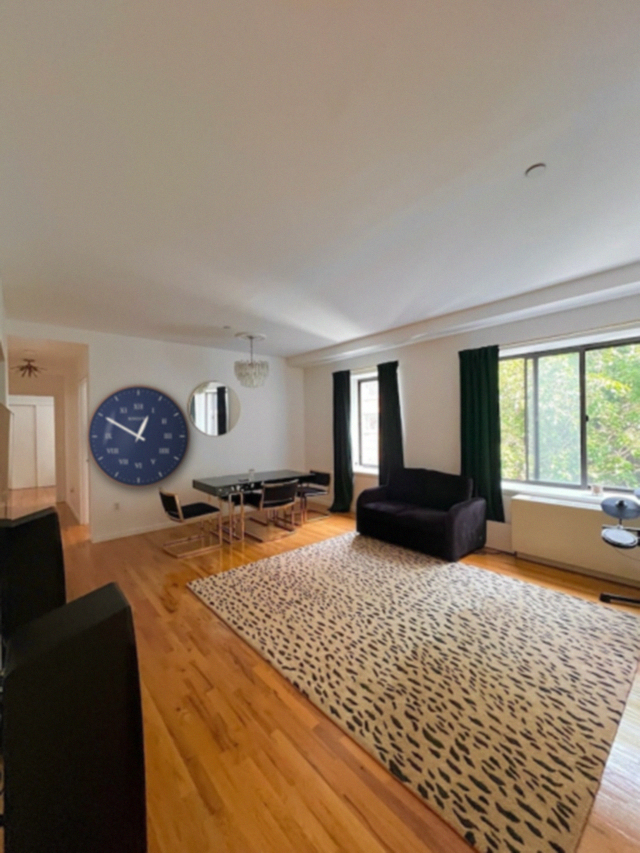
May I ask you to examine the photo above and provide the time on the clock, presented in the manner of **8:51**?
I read **12:50**
